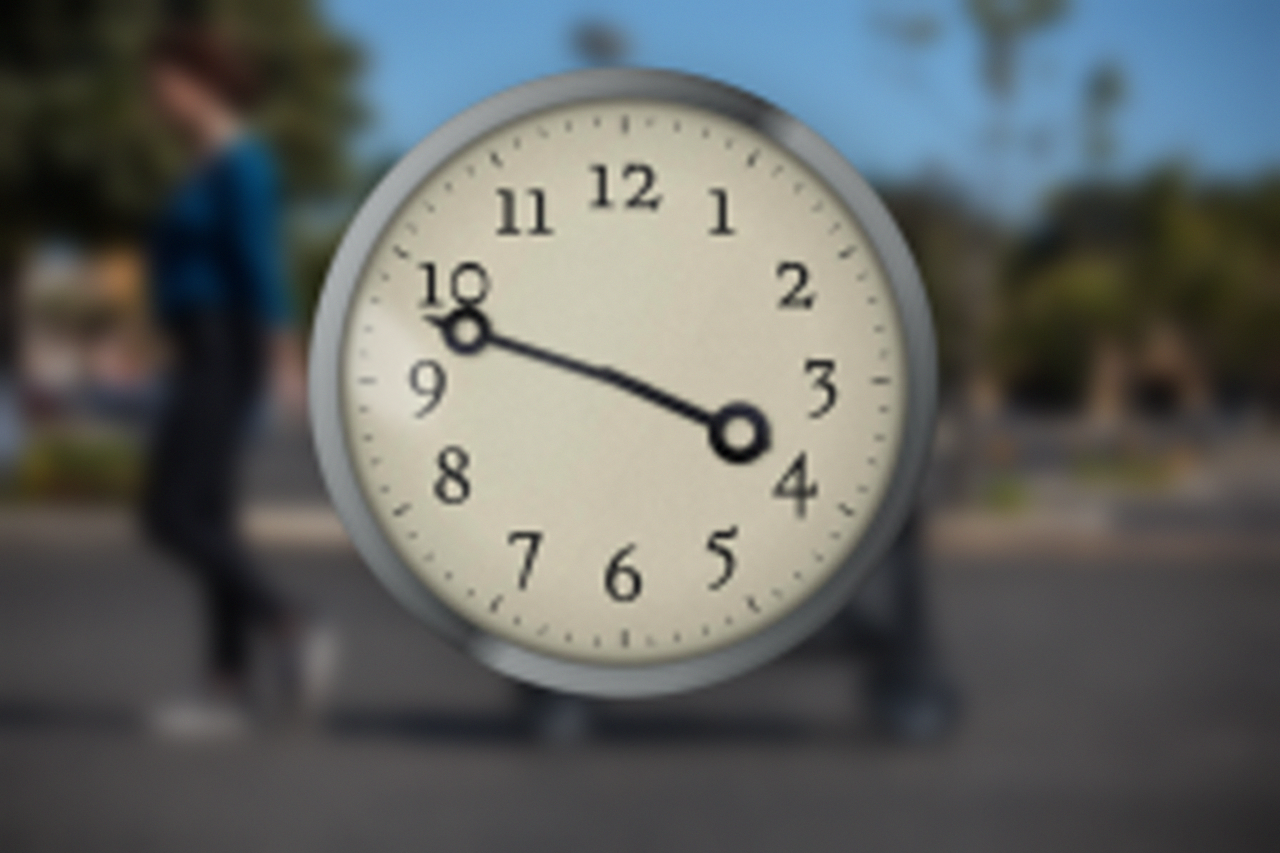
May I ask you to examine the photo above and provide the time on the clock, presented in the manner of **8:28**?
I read **3:48**
